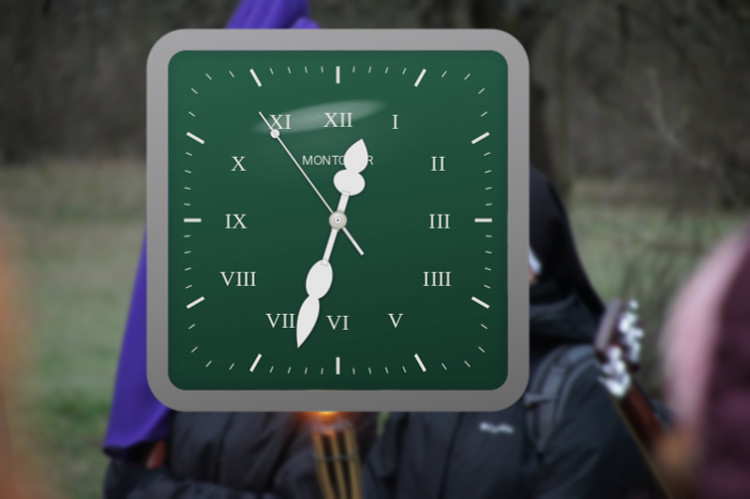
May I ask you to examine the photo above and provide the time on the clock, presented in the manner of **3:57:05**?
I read **12:32:54**
